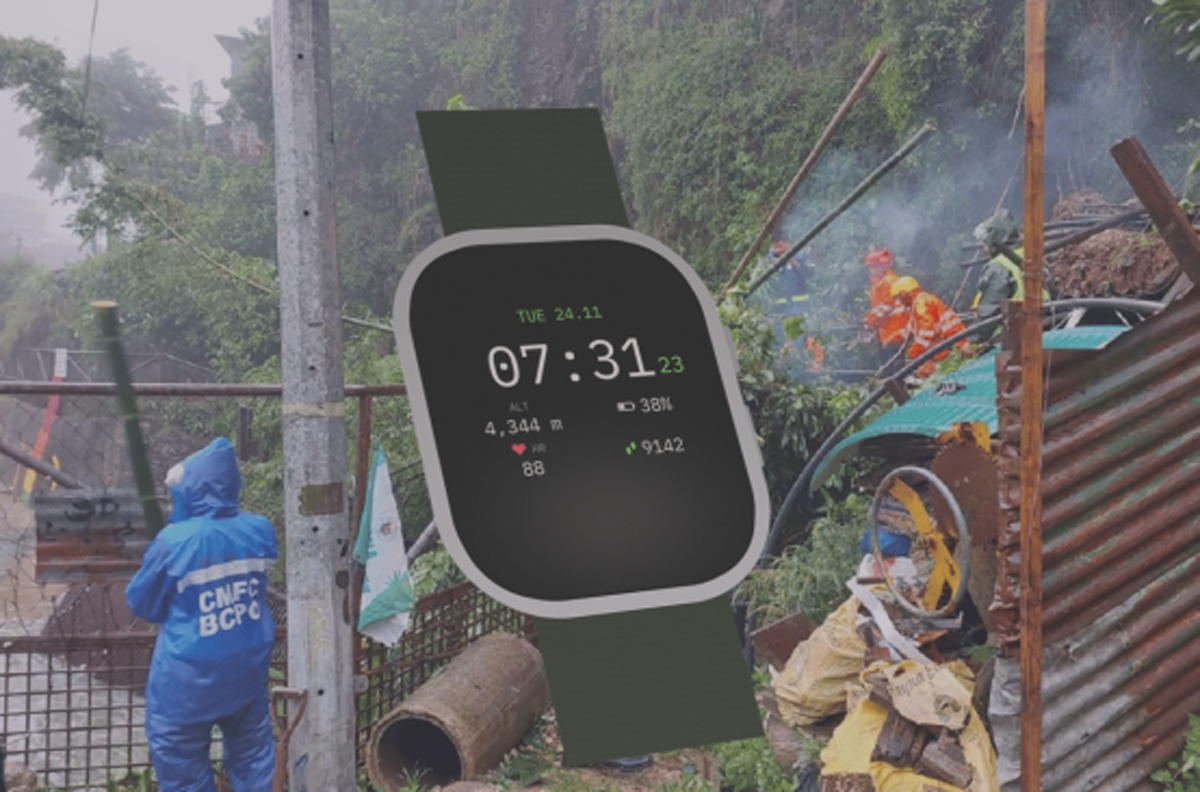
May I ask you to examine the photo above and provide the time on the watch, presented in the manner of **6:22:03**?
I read **7:31:23**
